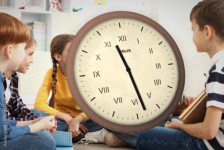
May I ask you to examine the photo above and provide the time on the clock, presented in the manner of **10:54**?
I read **11:28**
